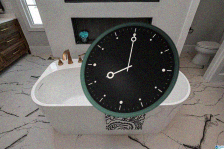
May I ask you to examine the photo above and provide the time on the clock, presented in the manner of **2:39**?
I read **8:00**
